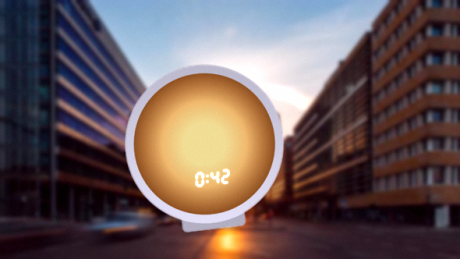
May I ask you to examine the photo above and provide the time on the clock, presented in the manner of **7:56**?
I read **0:42**
